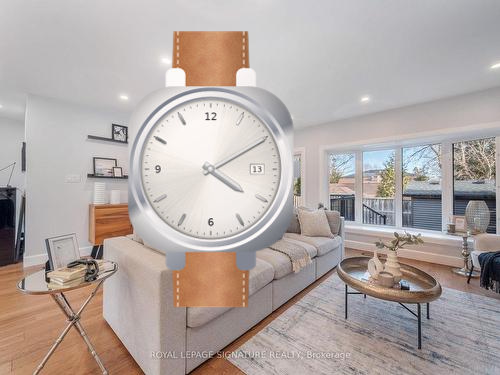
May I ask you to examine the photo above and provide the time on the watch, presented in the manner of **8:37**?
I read **4:10**
